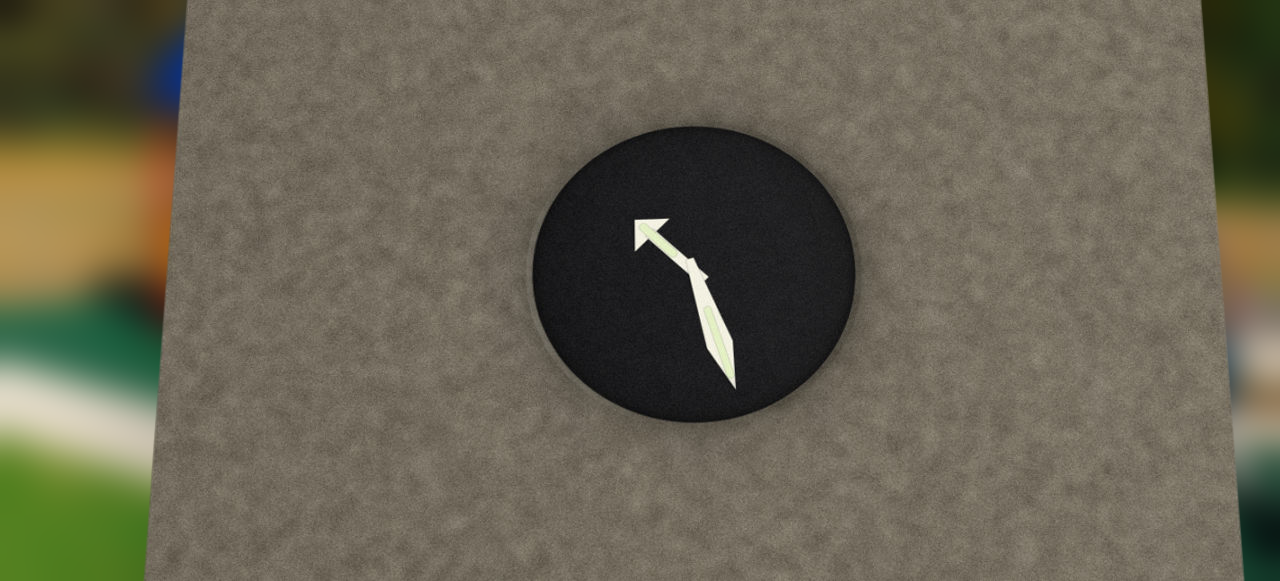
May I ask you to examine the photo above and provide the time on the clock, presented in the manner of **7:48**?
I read **10:27**
